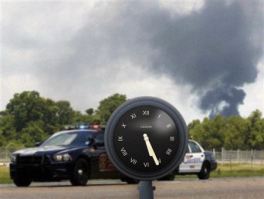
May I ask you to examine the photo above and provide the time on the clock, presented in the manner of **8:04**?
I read **5:26**
